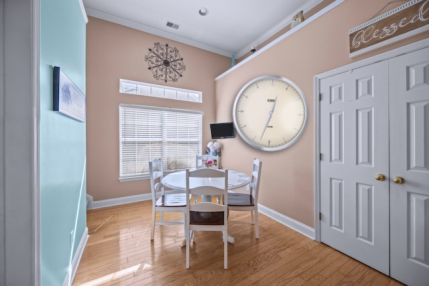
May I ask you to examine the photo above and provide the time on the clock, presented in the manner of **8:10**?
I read **12:33**
